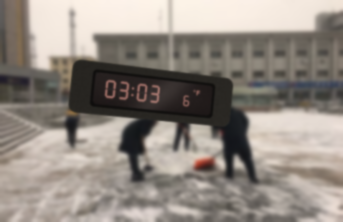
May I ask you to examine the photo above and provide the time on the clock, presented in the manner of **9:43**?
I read **3:03**
